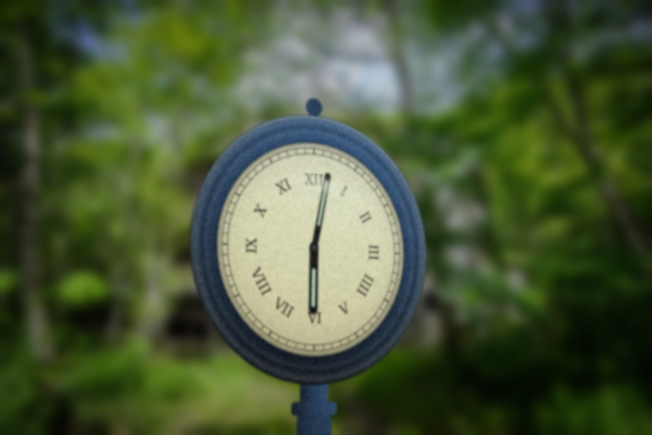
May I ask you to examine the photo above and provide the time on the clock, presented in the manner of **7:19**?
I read **6:02**
